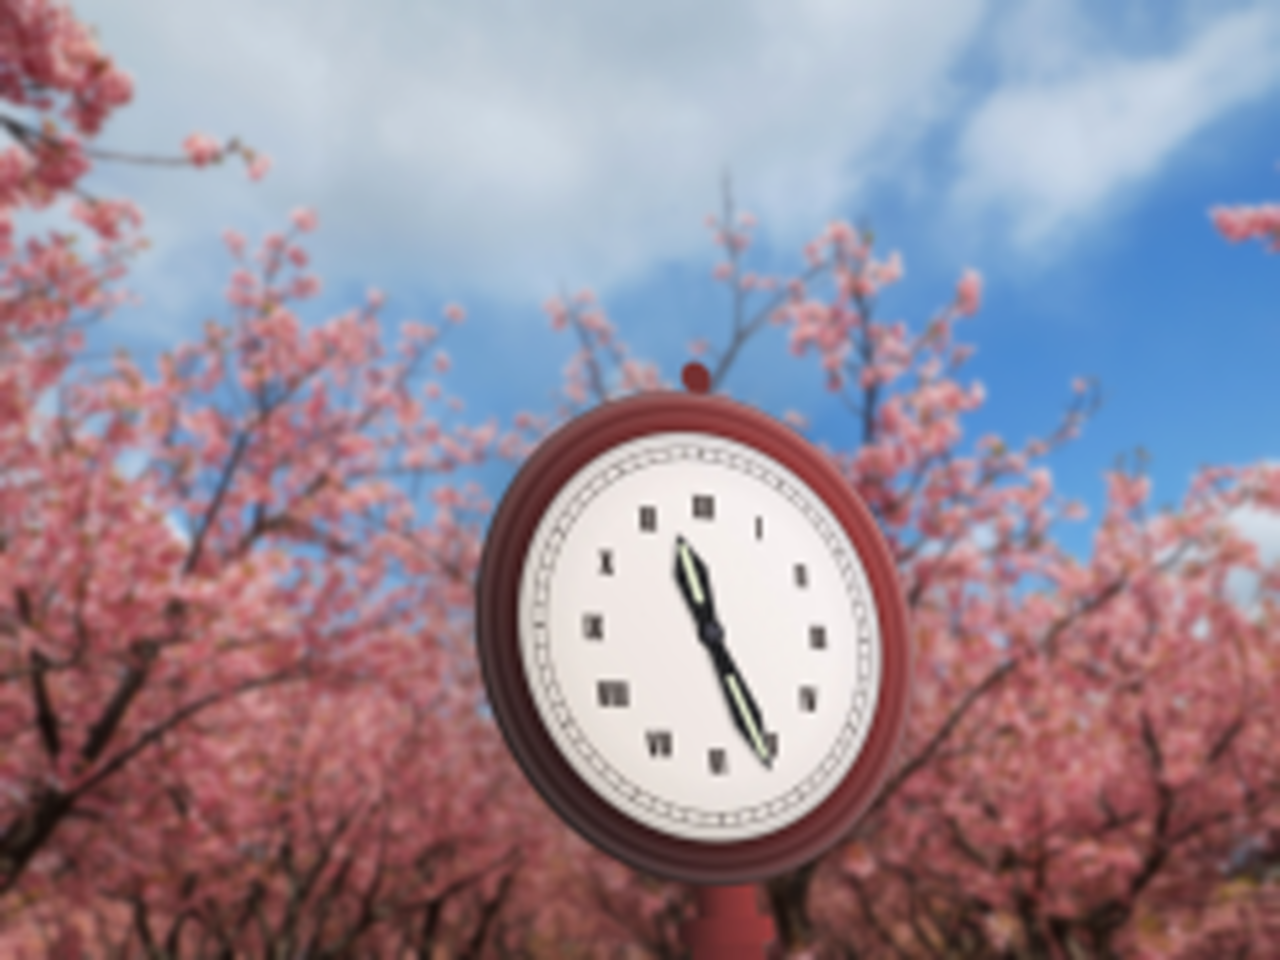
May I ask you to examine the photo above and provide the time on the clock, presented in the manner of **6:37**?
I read **11:26**
